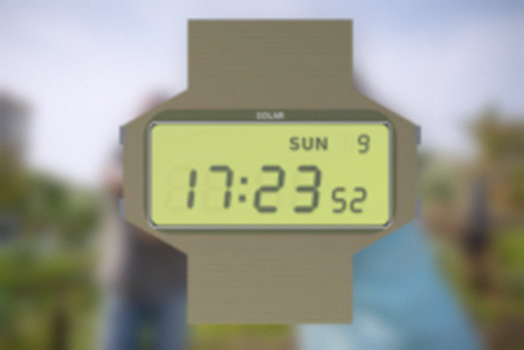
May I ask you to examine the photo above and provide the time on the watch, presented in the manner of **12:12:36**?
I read **17:23:52**
